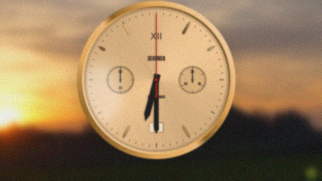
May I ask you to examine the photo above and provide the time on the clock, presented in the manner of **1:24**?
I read **6:30**
